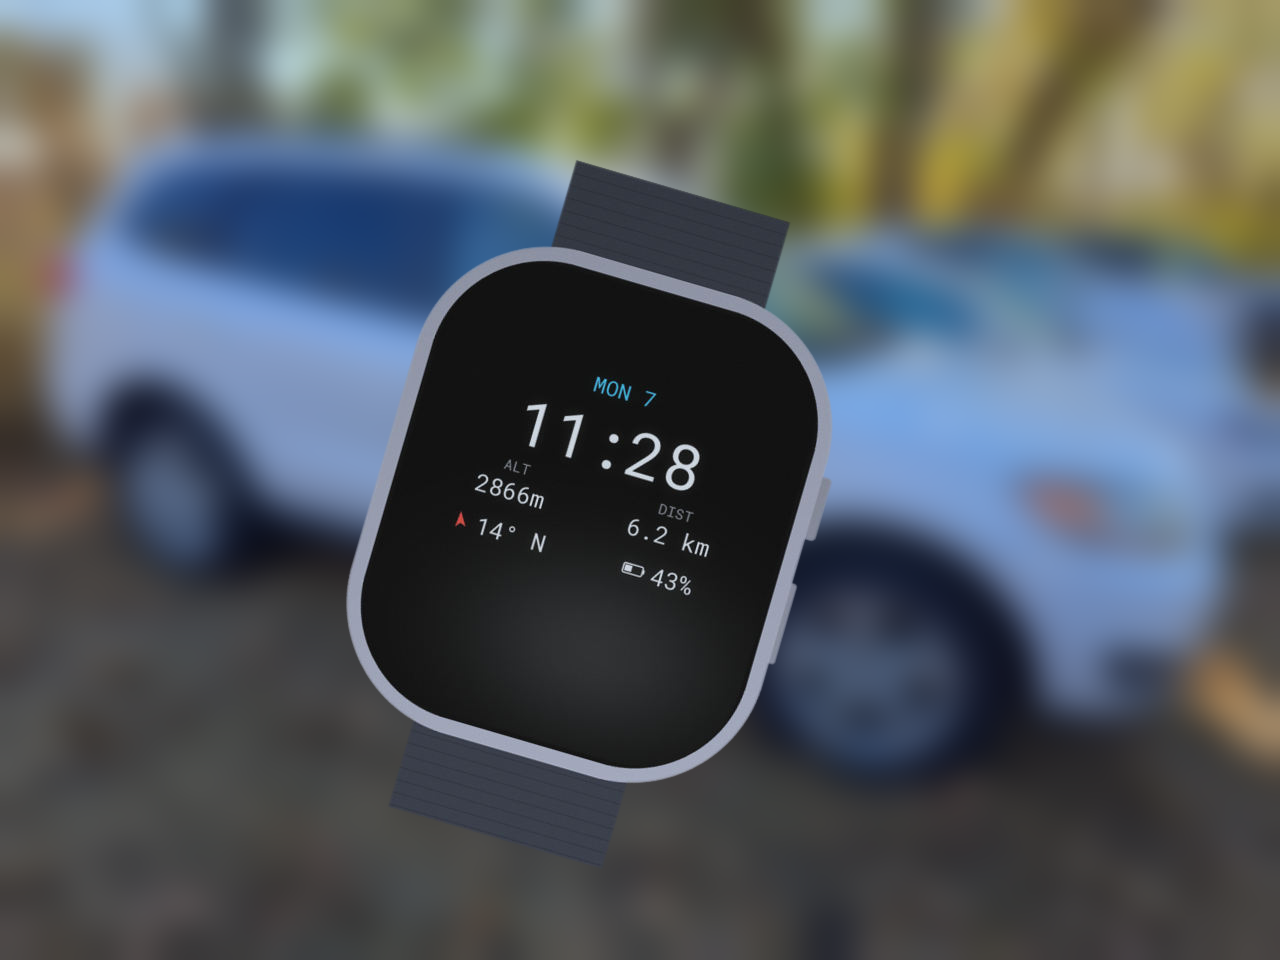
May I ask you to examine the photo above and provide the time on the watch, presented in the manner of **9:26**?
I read **11:28**
